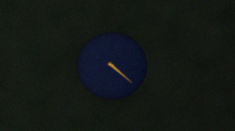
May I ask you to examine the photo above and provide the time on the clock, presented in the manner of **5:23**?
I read **4:22**
